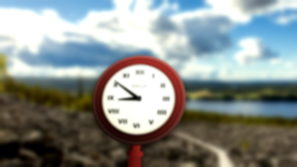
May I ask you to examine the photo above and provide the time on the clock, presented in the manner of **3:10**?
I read **8:51**
